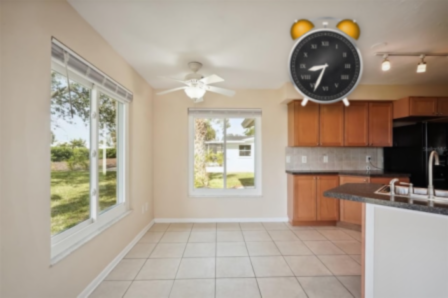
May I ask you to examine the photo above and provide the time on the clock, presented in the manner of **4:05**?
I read **8:34**
